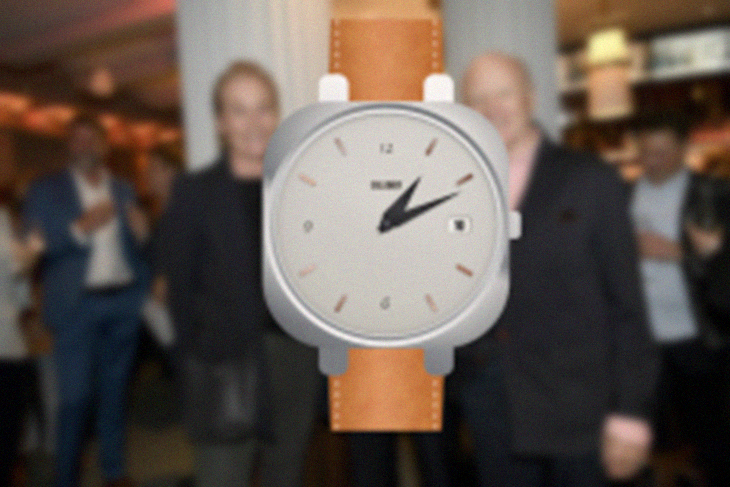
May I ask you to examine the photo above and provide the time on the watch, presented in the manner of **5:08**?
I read **1:11**
